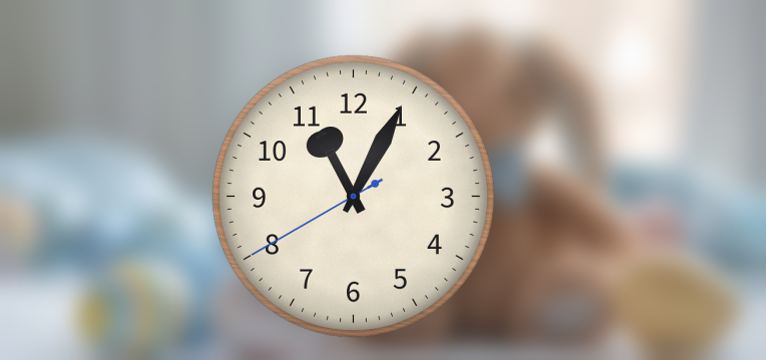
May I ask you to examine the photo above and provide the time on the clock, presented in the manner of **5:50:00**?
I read **11:04:40**
